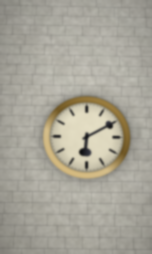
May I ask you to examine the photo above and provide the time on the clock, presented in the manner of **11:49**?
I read **6:10**
